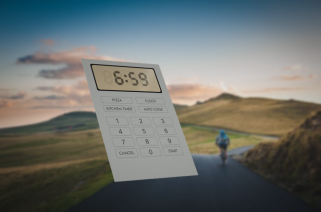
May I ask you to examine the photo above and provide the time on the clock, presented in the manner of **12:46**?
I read **6:59**
